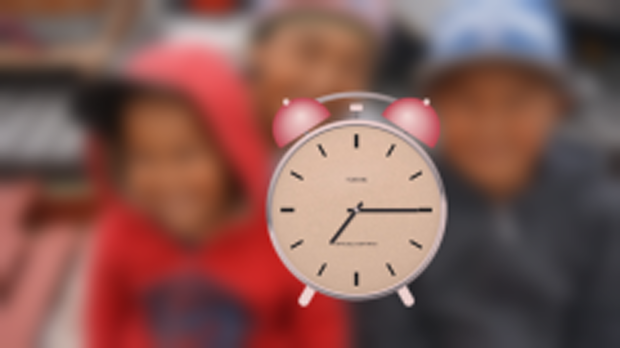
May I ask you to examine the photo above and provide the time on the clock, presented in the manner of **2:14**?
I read **7:15**
